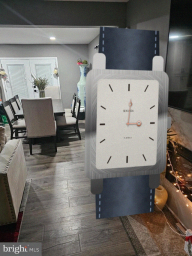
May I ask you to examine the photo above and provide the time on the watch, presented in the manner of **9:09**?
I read **3:01**
